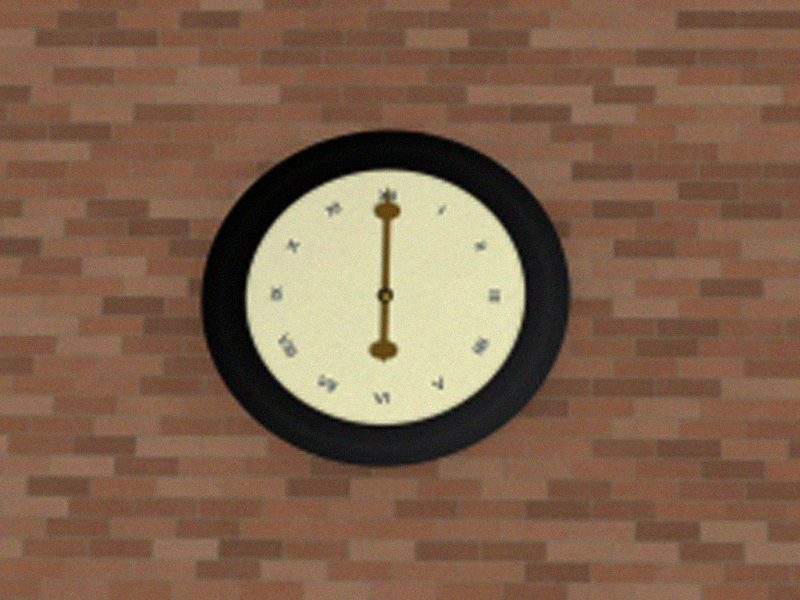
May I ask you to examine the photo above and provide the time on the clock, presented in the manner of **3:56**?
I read **6:00**
